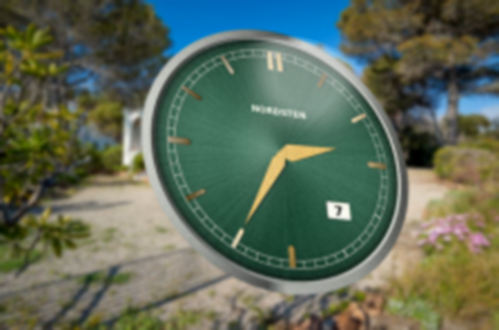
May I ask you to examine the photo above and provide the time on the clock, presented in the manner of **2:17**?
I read **2:35**
